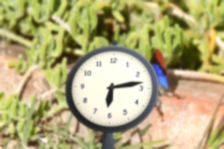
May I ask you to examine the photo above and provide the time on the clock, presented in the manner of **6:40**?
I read **6:13**
